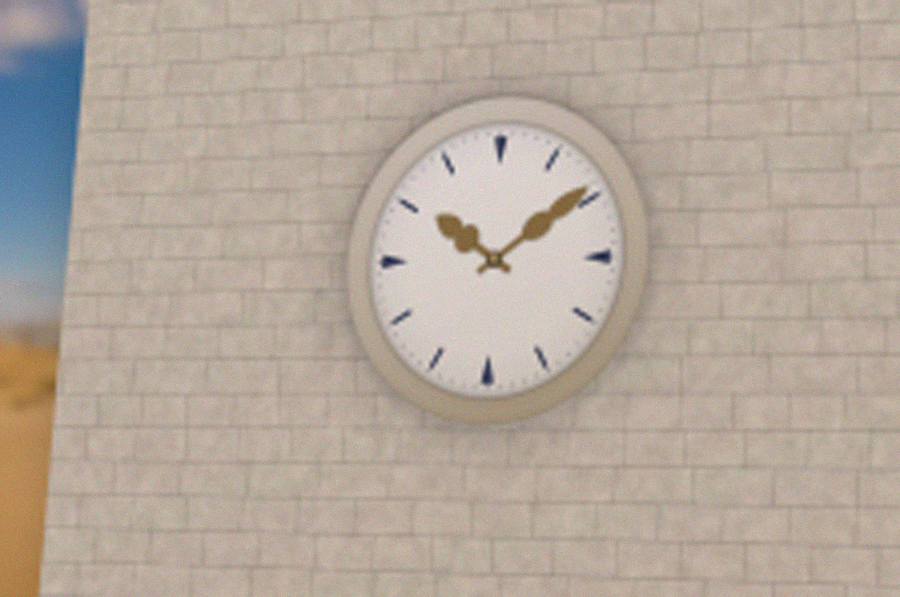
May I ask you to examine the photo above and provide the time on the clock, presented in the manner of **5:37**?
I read **10:09**
